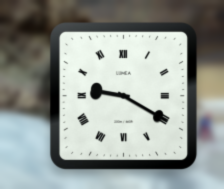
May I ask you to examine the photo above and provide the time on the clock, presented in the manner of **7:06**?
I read **9:20**
